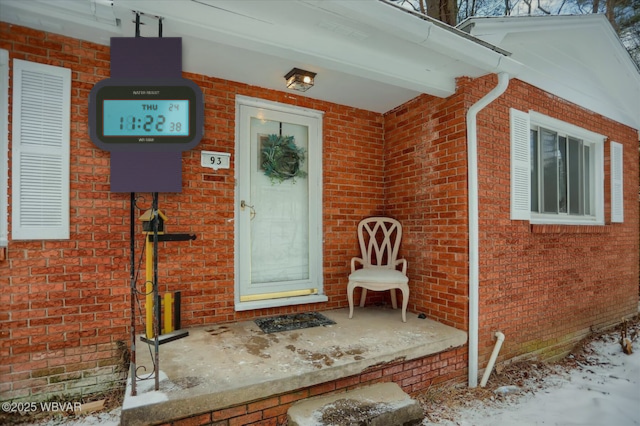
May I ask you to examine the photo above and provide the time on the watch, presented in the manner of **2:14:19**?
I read **11:22:38**
